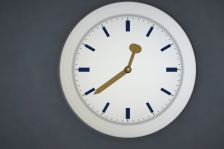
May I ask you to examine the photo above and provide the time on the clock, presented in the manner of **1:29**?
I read **12:39**
